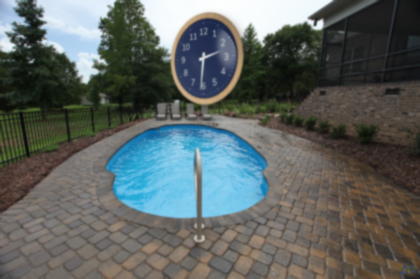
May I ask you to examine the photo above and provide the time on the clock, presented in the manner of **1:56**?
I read **2:31**
